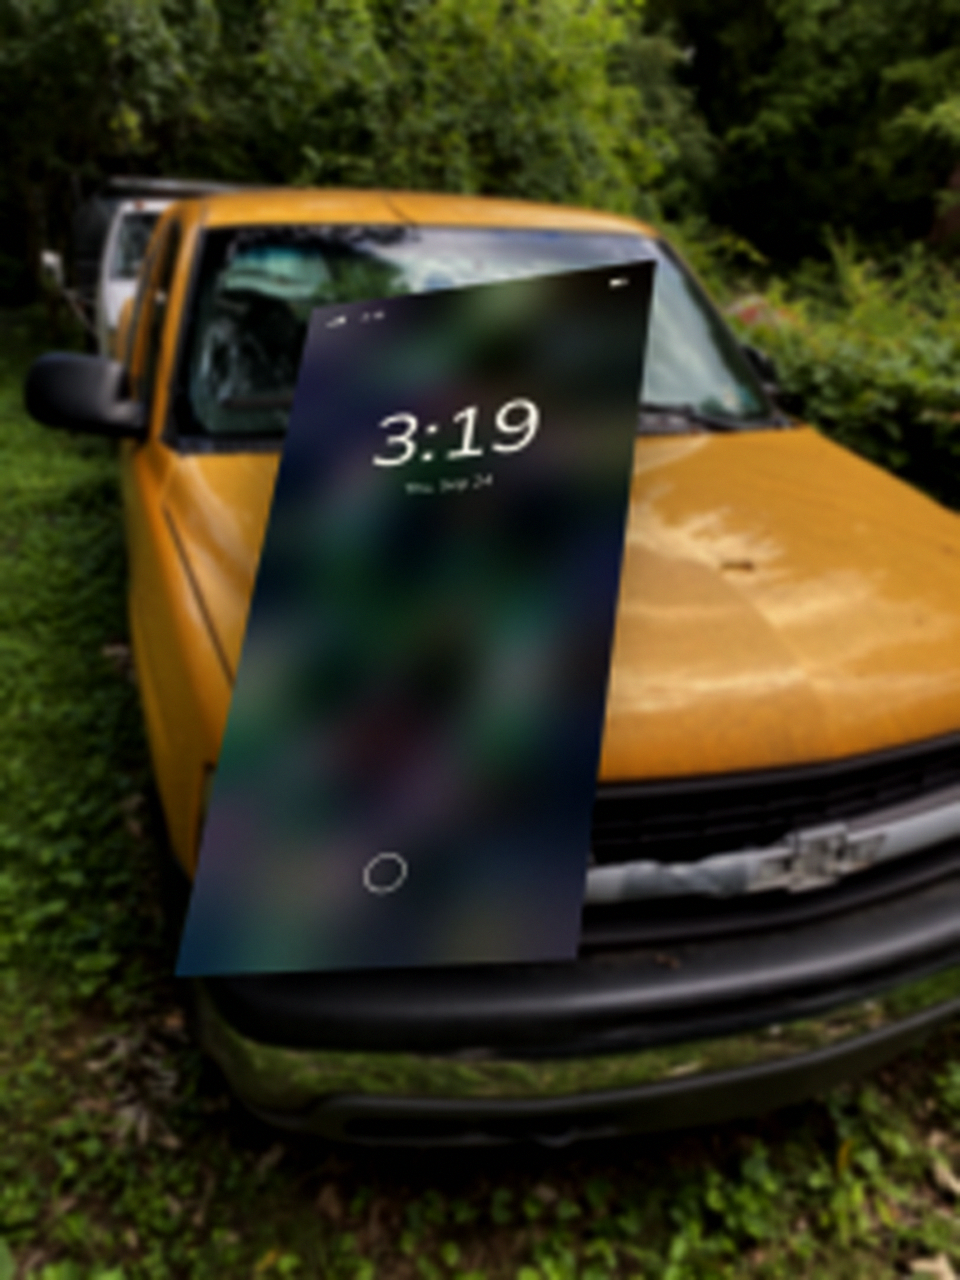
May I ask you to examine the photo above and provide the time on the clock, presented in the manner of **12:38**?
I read **3:19**
